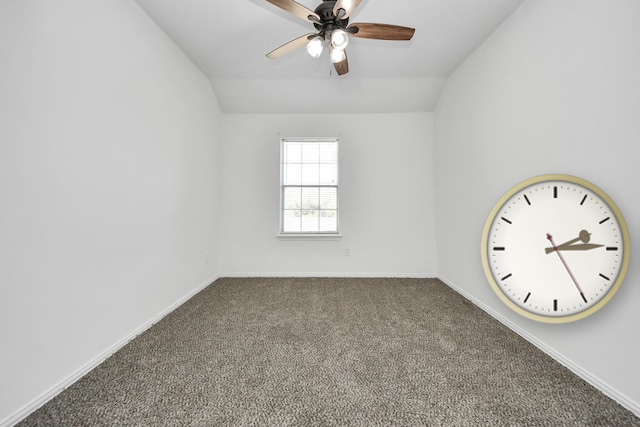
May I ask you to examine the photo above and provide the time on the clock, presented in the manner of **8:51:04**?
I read **2:14:25**
